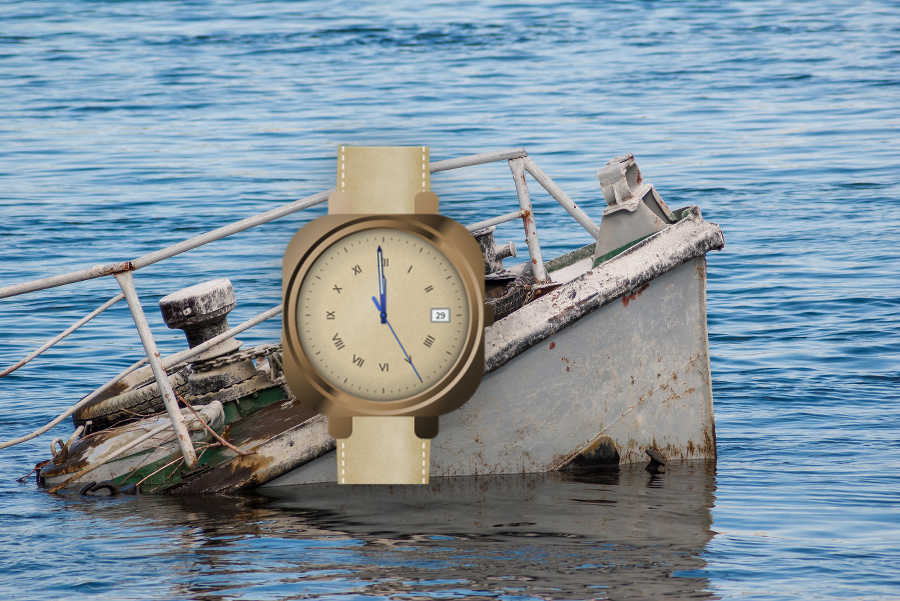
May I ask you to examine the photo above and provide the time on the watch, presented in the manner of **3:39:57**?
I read **11:59:25**
